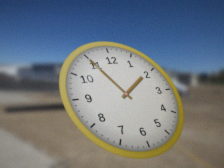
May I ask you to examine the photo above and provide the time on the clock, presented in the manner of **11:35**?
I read **1:55**
